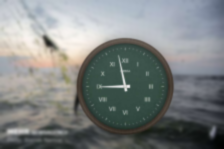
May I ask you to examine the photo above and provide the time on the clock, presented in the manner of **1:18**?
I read **8:58**
